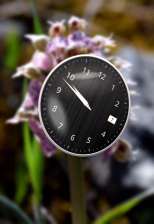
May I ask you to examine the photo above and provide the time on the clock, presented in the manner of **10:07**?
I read **9:48**
